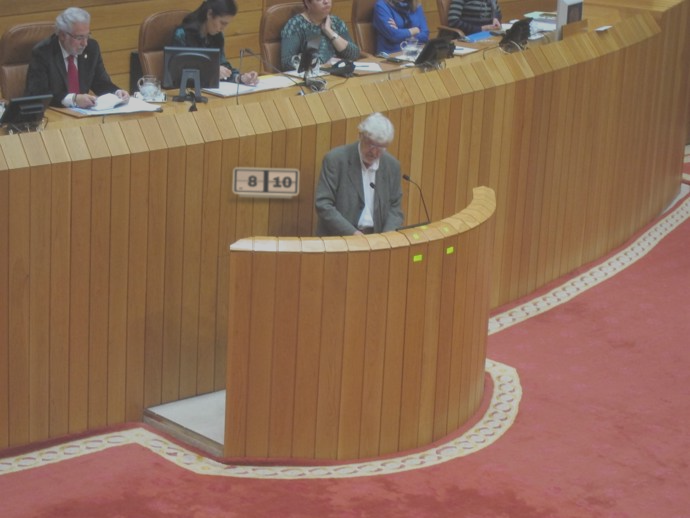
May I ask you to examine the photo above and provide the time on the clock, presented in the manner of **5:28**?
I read **8:10**
